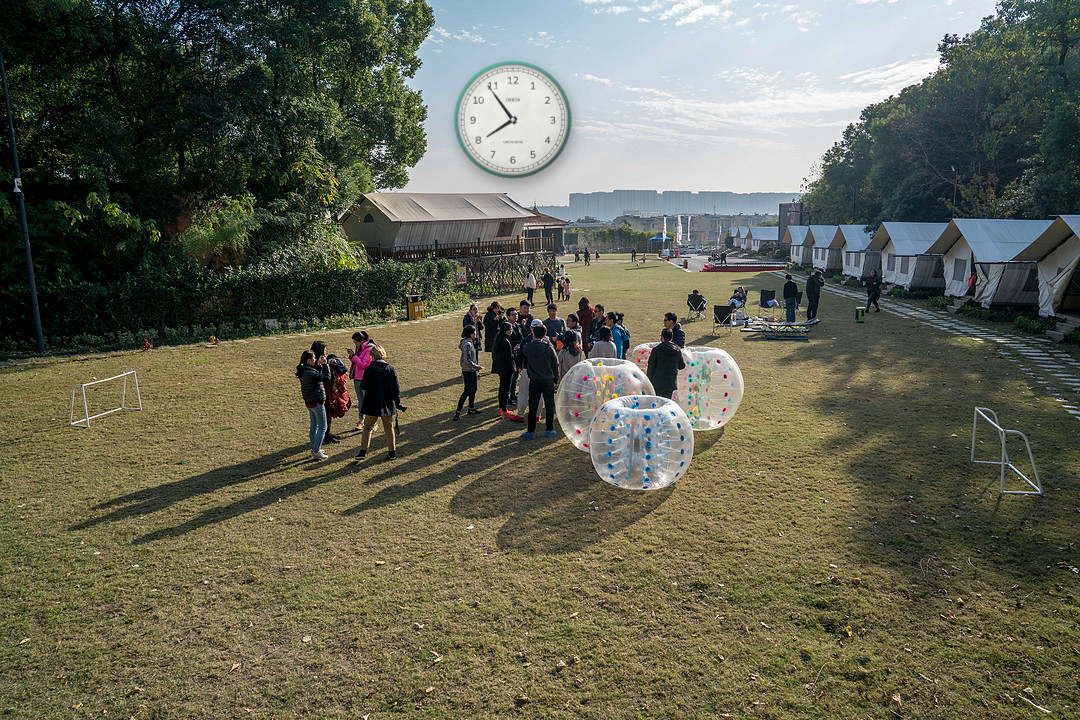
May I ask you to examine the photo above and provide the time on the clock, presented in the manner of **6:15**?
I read **7:54**
